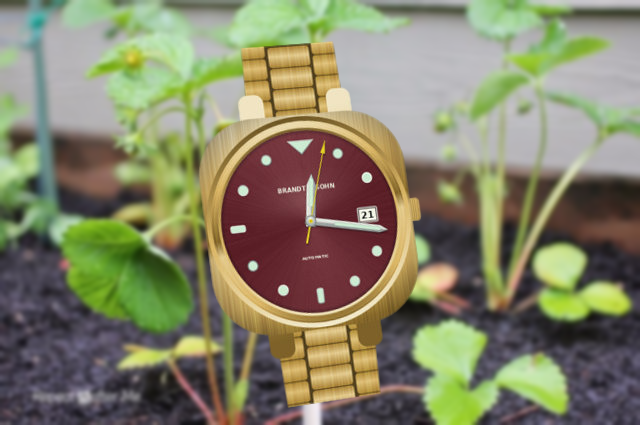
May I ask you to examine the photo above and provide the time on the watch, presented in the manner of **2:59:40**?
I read **12:17:03**
